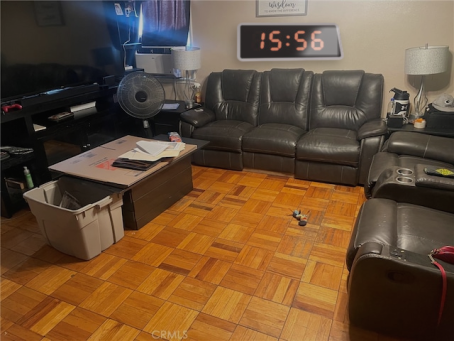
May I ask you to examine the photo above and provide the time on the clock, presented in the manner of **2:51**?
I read **15:56**
